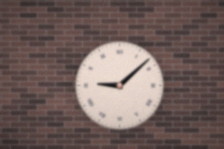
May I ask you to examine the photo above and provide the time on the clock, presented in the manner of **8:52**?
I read **9:08**
